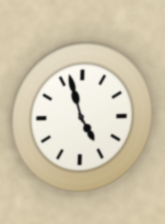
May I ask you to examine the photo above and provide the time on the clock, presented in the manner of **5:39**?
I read **4:57**
